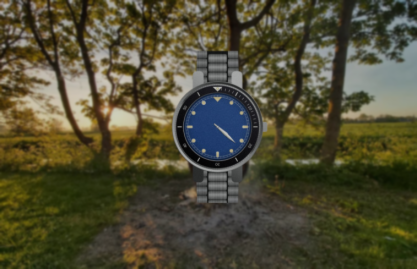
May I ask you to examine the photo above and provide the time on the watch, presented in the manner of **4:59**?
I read **4:22**
